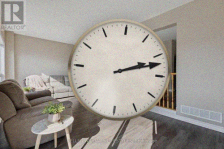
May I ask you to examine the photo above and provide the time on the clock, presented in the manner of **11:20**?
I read **2:12**
